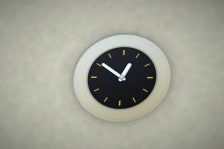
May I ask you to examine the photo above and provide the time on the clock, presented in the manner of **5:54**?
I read **12:51**
